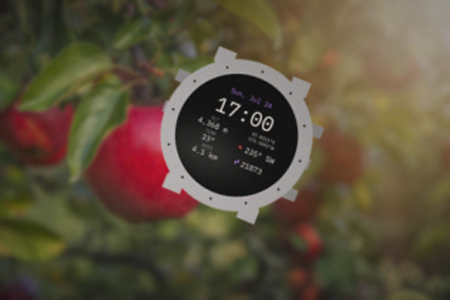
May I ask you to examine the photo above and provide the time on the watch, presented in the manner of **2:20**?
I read **17:00**
